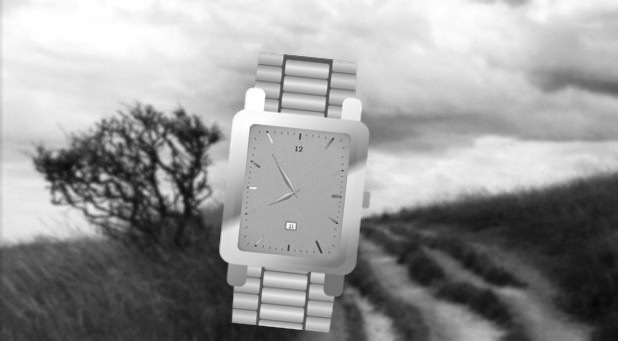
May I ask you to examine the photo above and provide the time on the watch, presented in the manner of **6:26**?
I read **7:54**
